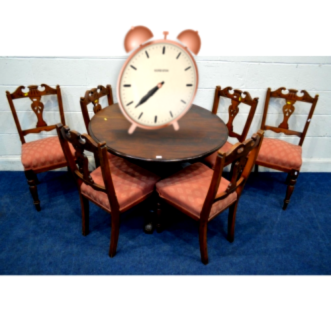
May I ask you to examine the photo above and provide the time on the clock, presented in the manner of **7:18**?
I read **7:38**
